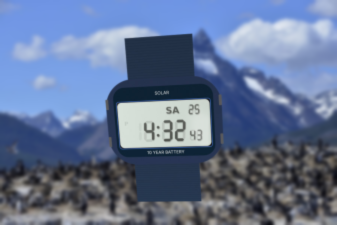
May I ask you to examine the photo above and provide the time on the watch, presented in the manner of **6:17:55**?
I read **4:32:43**
